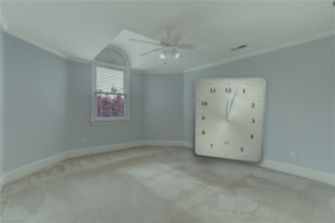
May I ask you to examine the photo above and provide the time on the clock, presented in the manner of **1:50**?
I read **12:03**
